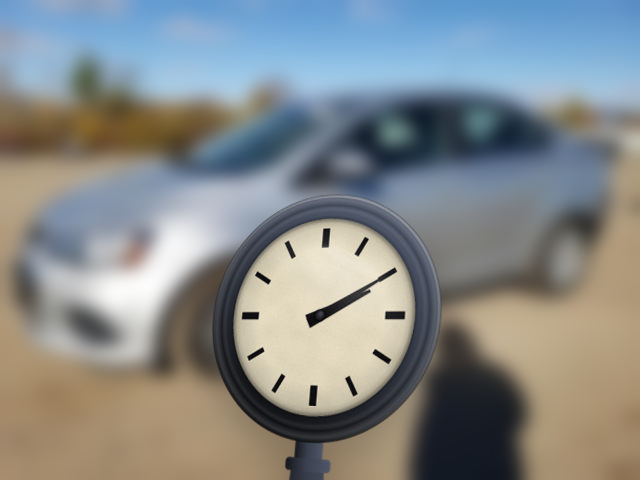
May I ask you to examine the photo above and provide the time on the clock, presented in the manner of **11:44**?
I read **2:10**
